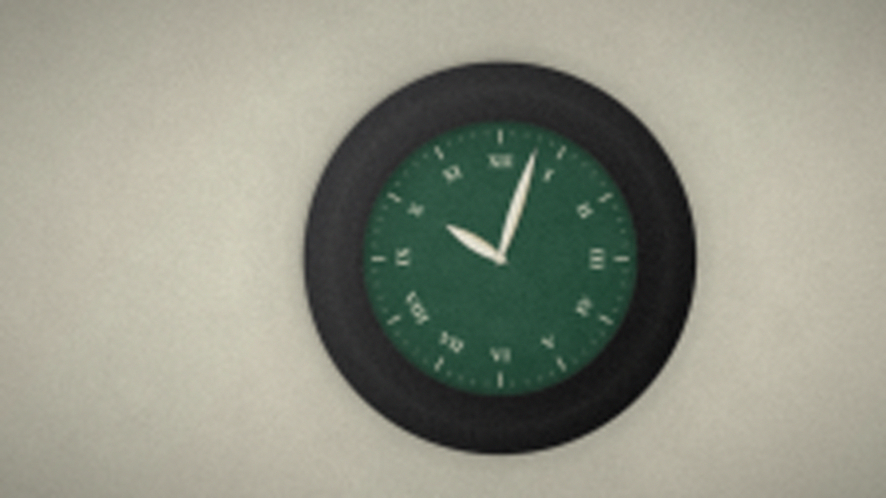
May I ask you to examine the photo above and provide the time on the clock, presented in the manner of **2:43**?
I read **10:03**
